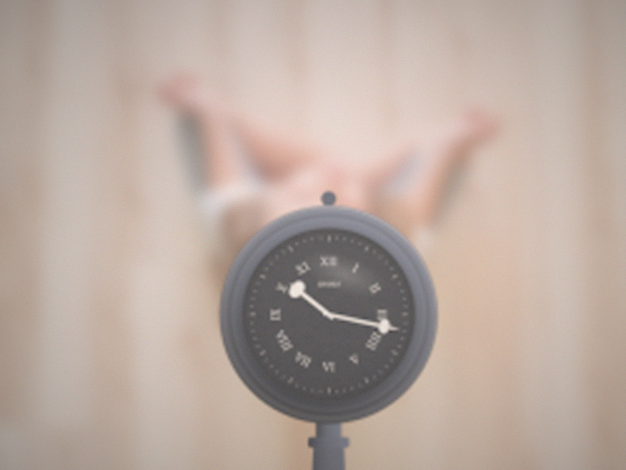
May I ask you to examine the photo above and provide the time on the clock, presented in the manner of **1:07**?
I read **10:17**
